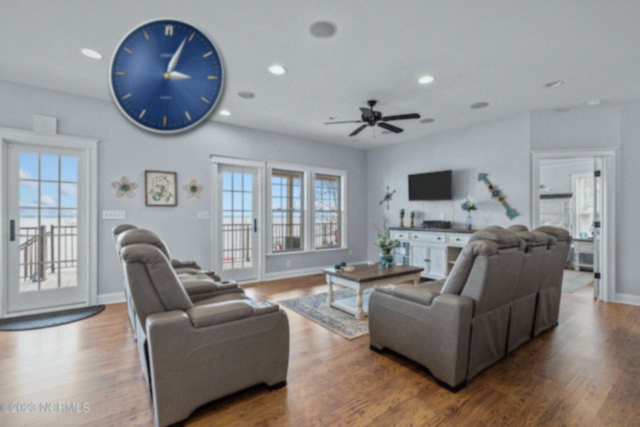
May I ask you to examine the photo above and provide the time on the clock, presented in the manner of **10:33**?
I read **3:04**
